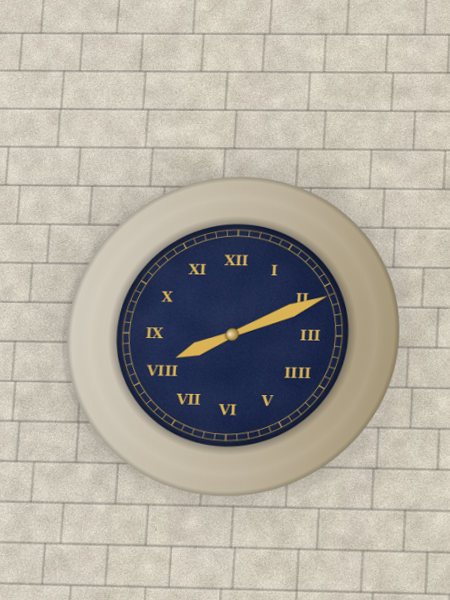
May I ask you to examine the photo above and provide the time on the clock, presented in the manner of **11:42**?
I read **8:11**
